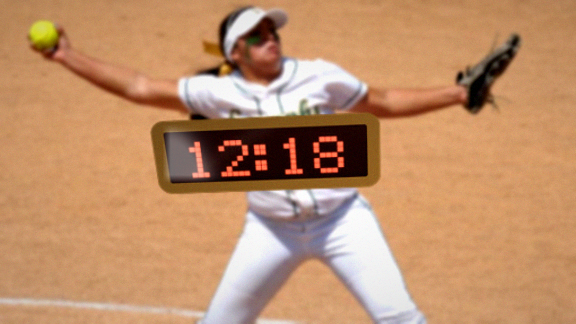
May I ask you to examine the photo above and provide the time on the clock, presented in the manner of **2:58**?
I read **12:18**
